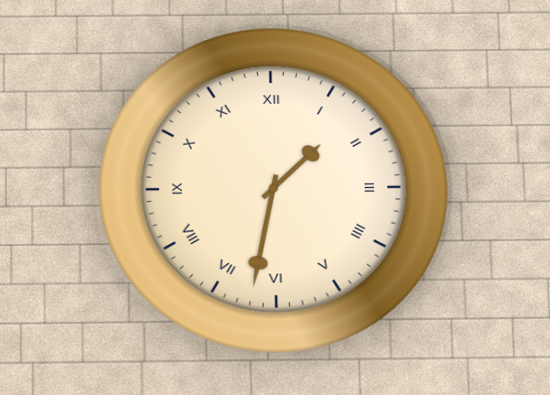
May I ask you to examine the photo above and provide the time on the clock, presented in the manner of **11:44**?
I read **1:32**
